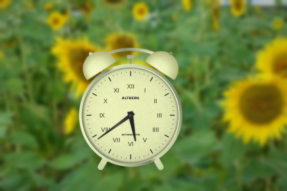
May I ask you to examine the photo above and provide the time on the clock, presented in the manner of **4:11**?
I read **5:39**
